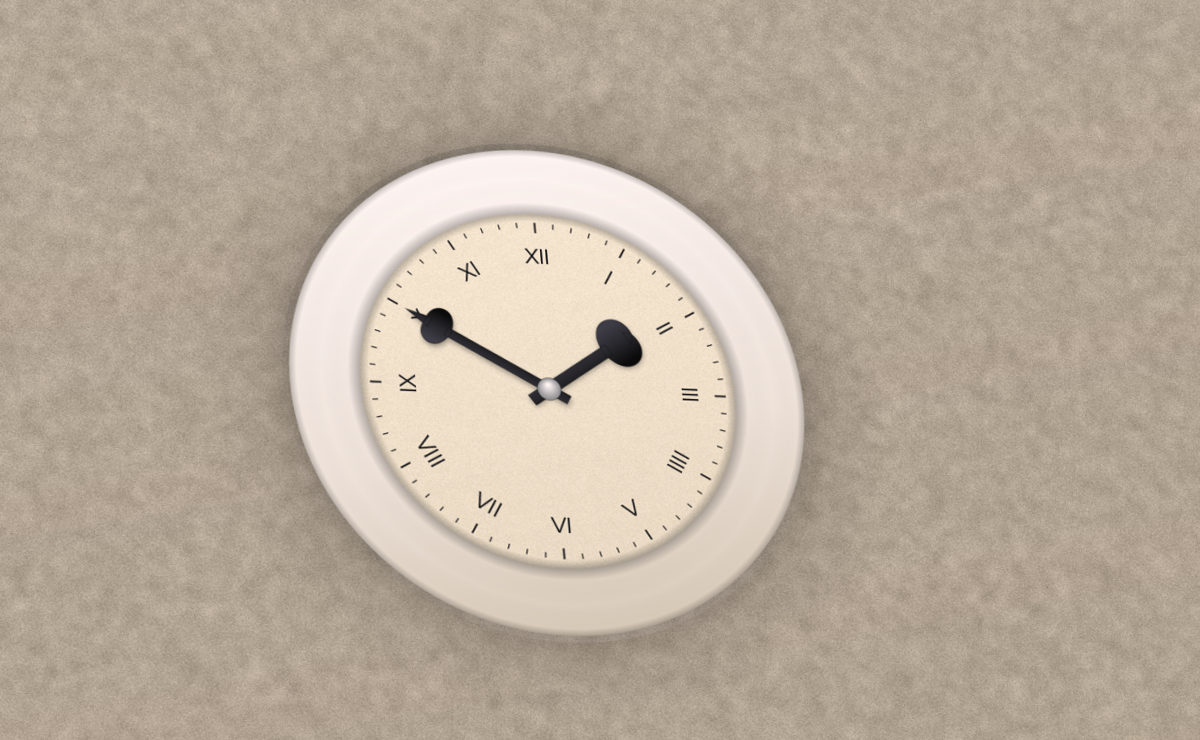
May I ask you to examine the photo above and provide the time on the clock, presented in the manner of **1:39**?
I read **1:50**
